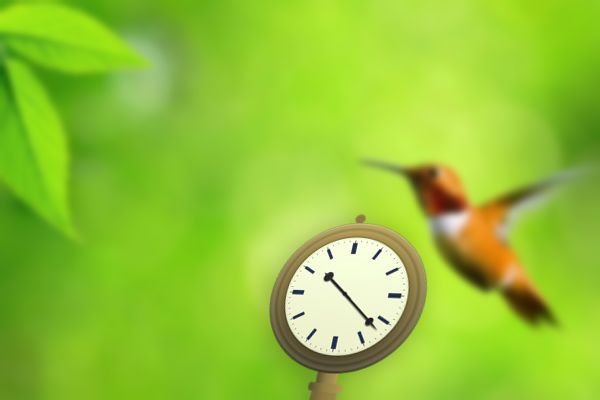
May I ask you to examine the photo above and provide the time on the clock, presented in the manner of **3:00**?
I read **10:22**
